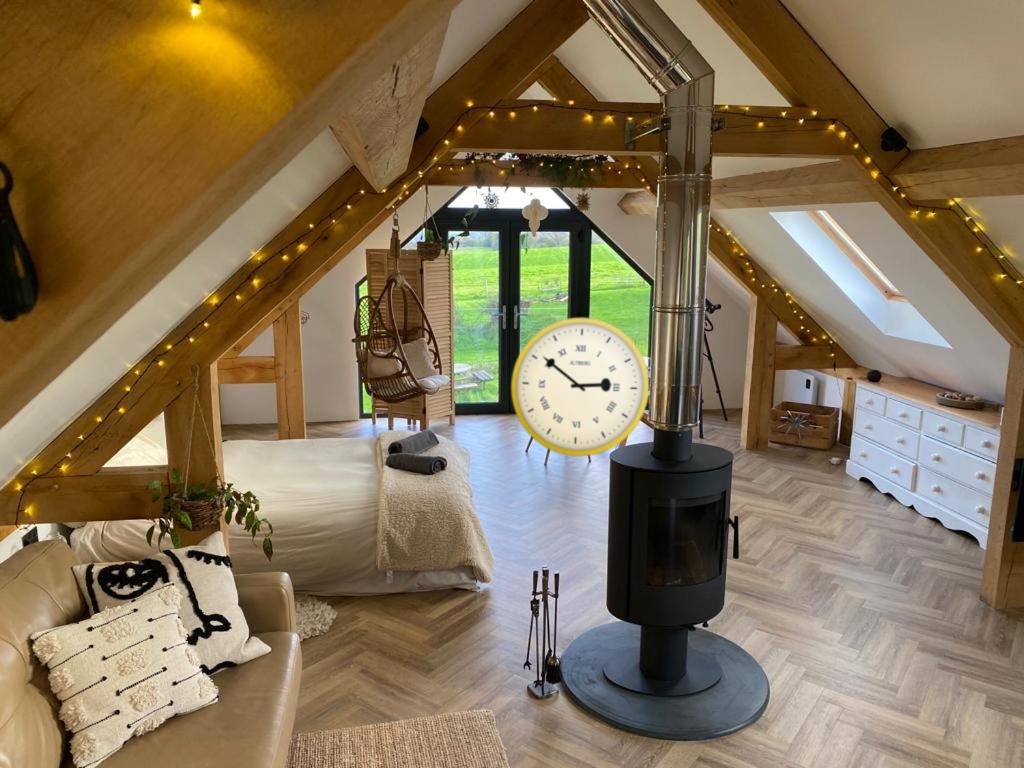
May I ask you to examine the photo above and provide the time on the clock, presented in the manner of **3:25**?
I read **2:51**
